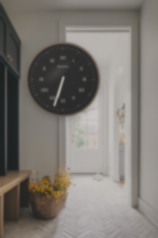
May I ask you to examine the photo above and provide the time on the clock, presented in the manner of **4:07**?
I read **6:33**
